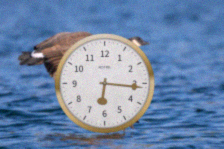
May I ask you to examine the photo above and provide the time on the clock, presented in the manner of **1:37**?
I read **6:16**
